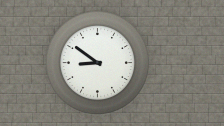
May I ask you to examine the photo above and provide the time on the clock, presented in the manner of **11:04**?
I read **8:51**
